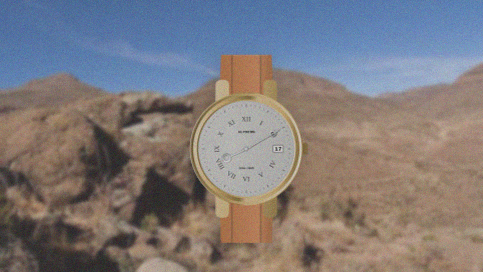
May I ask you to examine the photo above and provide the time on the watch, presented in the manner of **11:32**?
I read **8:10**
